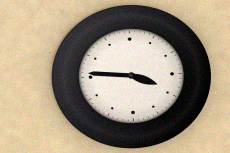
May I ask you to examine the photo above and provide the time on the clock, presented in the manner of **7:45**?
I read **3:46**
